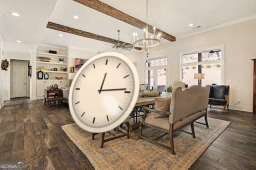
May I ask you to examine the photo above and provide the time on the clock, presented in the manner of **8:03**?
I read **12:14**
